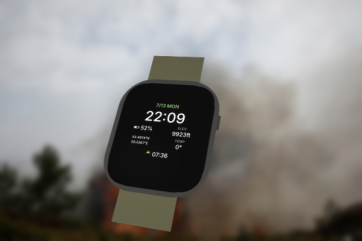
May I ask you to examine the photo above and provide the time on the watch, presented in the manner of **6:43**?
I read **22:09**
